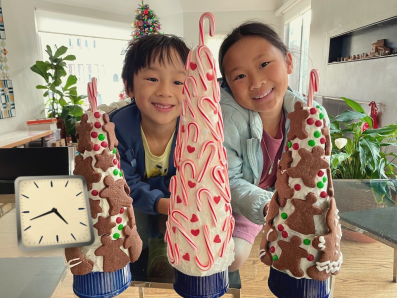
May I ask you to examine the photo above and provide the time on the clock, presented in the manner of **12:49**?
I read **4:42**
